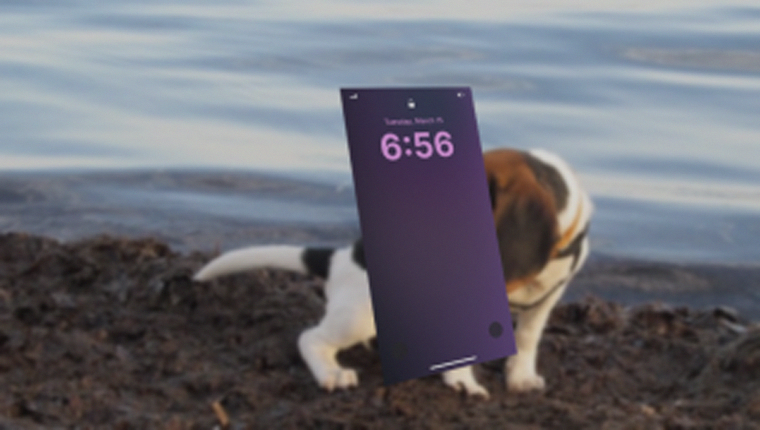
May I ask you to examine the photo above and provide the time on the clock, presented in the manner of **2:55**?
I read **6:56**
